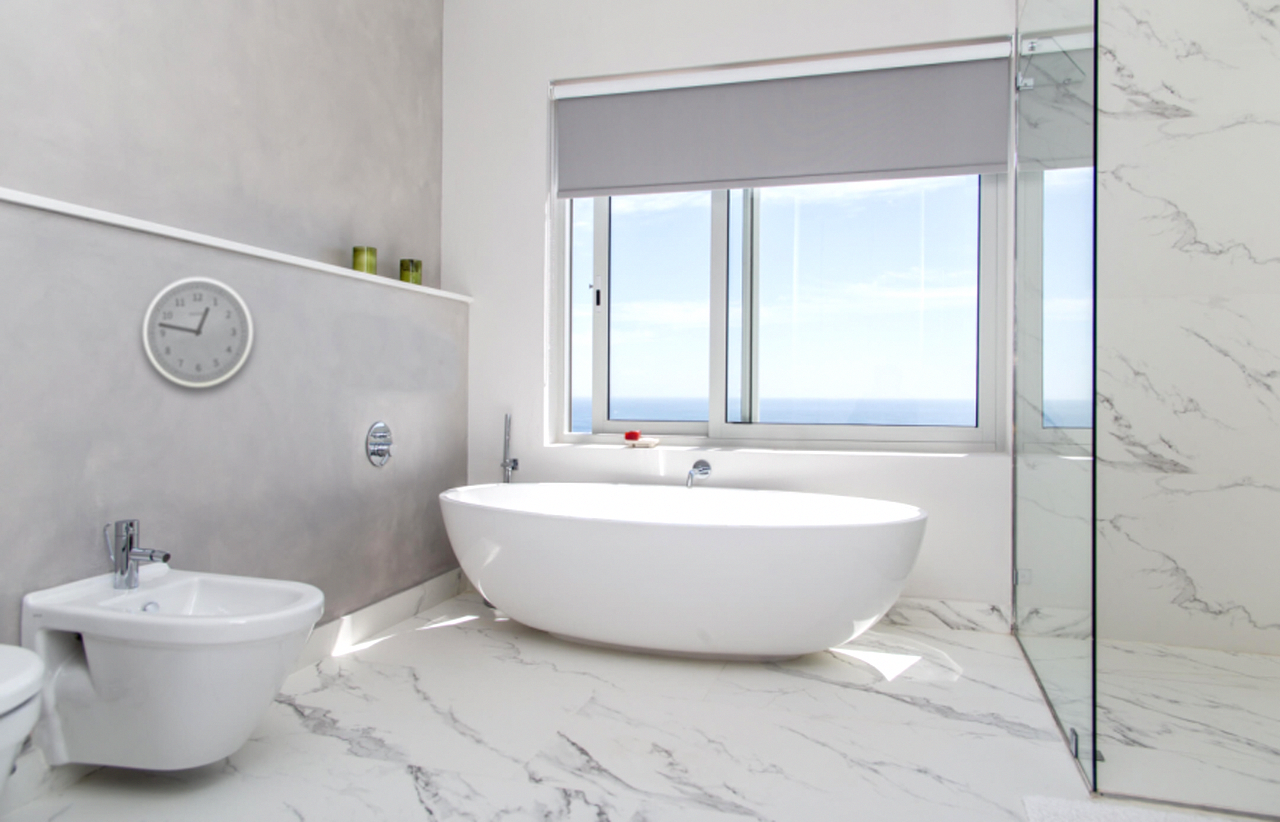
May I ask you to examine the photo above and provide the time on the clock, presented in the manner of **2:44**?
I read **12:47**
